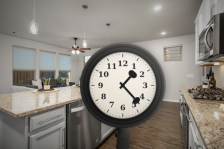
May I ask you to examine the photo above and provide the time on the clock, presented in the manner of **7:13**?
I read **1:23**
